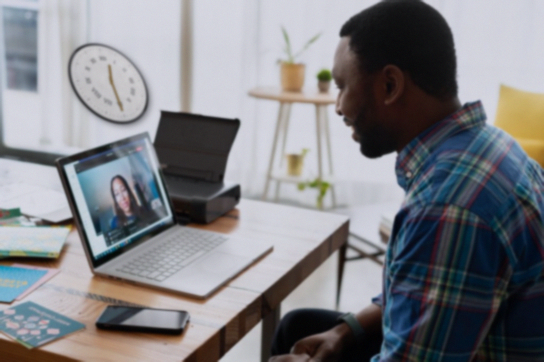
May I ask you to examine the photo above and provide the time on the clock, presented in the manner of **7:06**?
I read **12:30**
